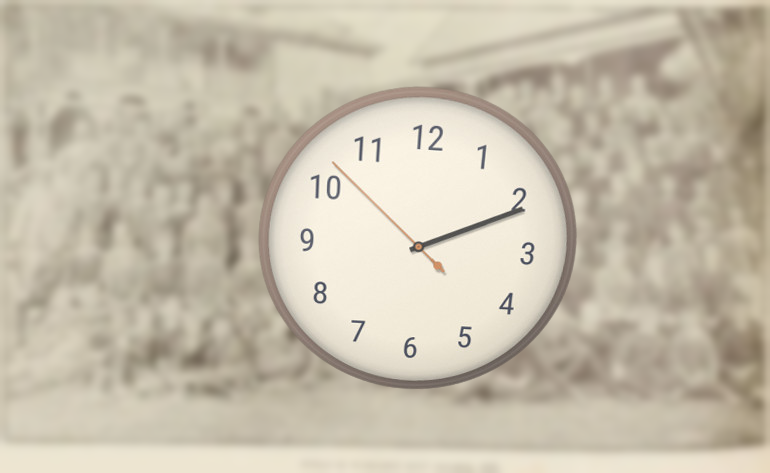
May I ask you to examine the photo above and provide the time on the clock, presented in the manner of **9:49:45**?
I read **2:10:52**
